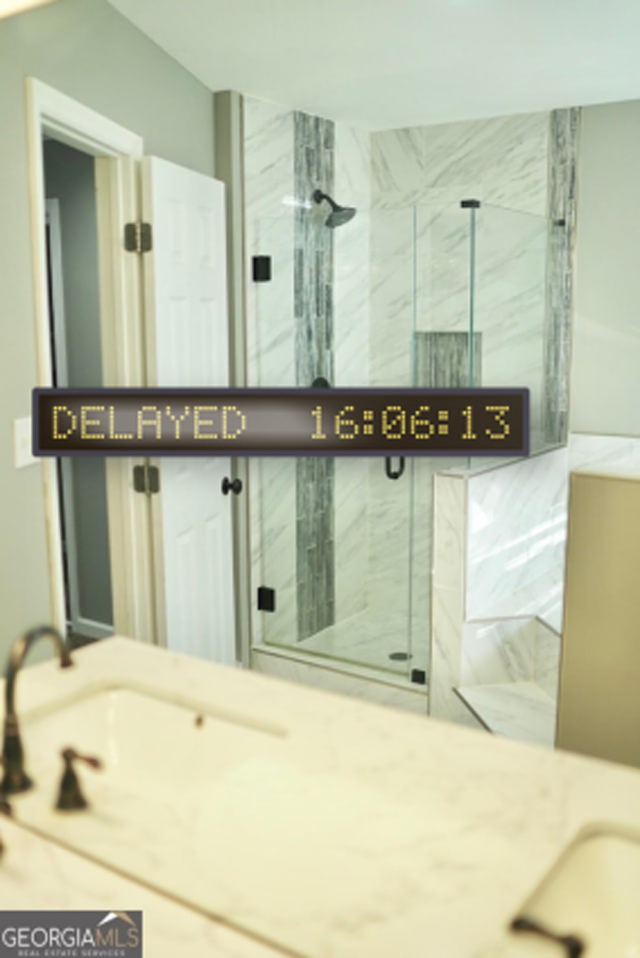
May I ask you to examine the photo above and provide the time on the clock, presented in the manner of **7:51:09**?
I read **16:06:13**
